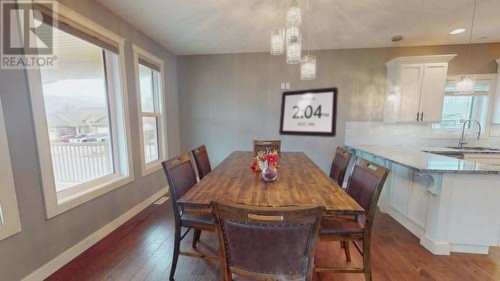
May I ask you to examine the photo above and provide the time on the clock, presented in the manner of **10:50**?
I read **2:04**
